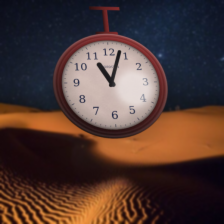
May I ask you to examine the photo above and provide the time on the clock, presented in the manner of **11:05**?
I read **11:03**
